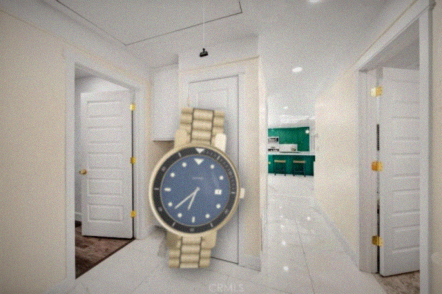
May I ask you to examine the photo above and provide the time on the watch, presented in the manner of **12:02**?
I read **6:38**
